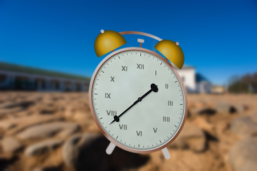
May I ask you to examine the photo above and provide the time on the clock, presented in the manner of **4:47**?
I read **1:38**
